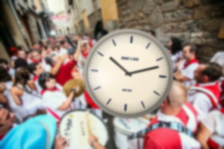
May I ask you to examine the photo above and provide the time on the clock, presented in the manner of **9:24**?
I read **10:12**
